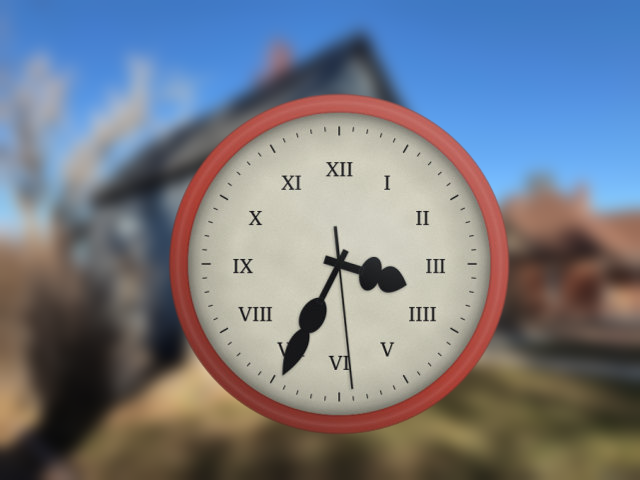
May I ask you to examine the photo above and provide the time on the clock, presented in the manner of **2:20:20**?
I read **3:34:29**
